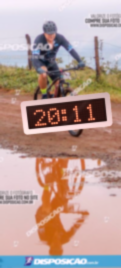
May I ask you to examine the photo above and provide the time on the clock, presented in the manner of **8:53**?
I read **20:11**
